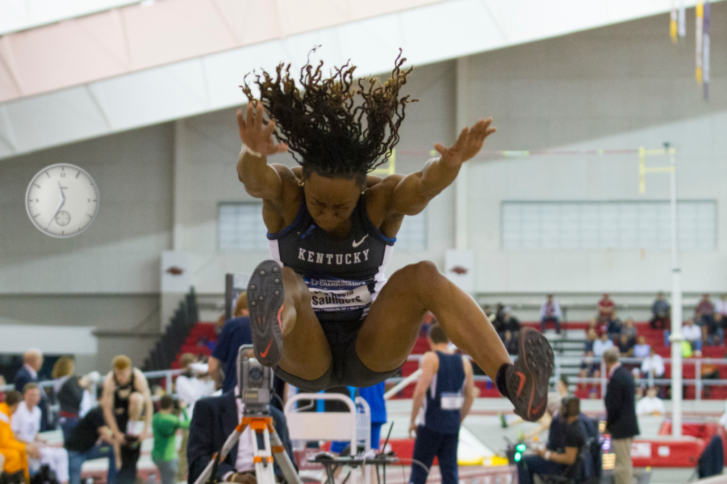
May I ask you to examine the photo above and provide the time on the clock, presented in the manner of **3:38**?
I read **11:35**
